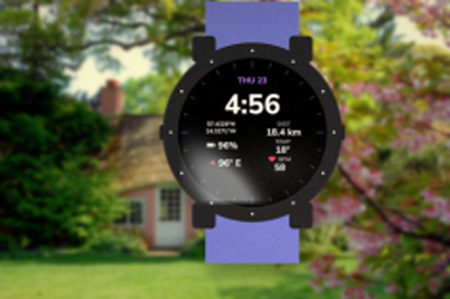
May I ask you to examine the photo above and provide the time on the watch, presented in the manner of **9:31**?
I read **4:56**
